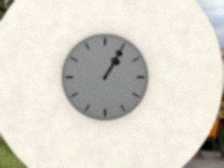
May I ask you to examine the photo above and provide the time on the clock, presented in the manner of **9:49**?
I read **1:05**
